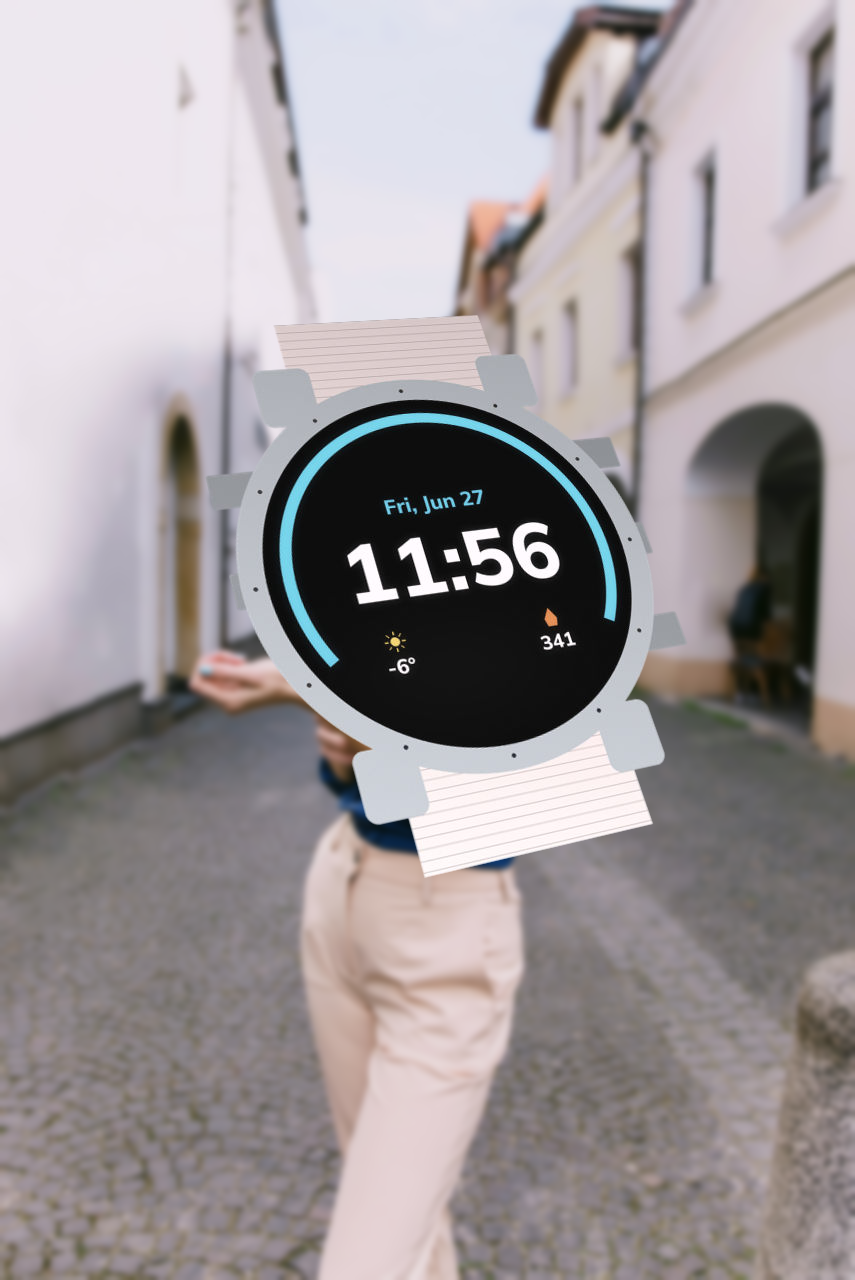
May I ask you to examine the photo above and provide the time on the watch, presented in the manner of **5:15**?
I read **11:56**
